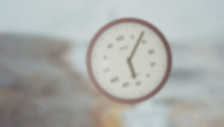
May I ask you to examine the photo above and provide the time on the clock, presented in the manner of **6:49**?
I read **6:08**
